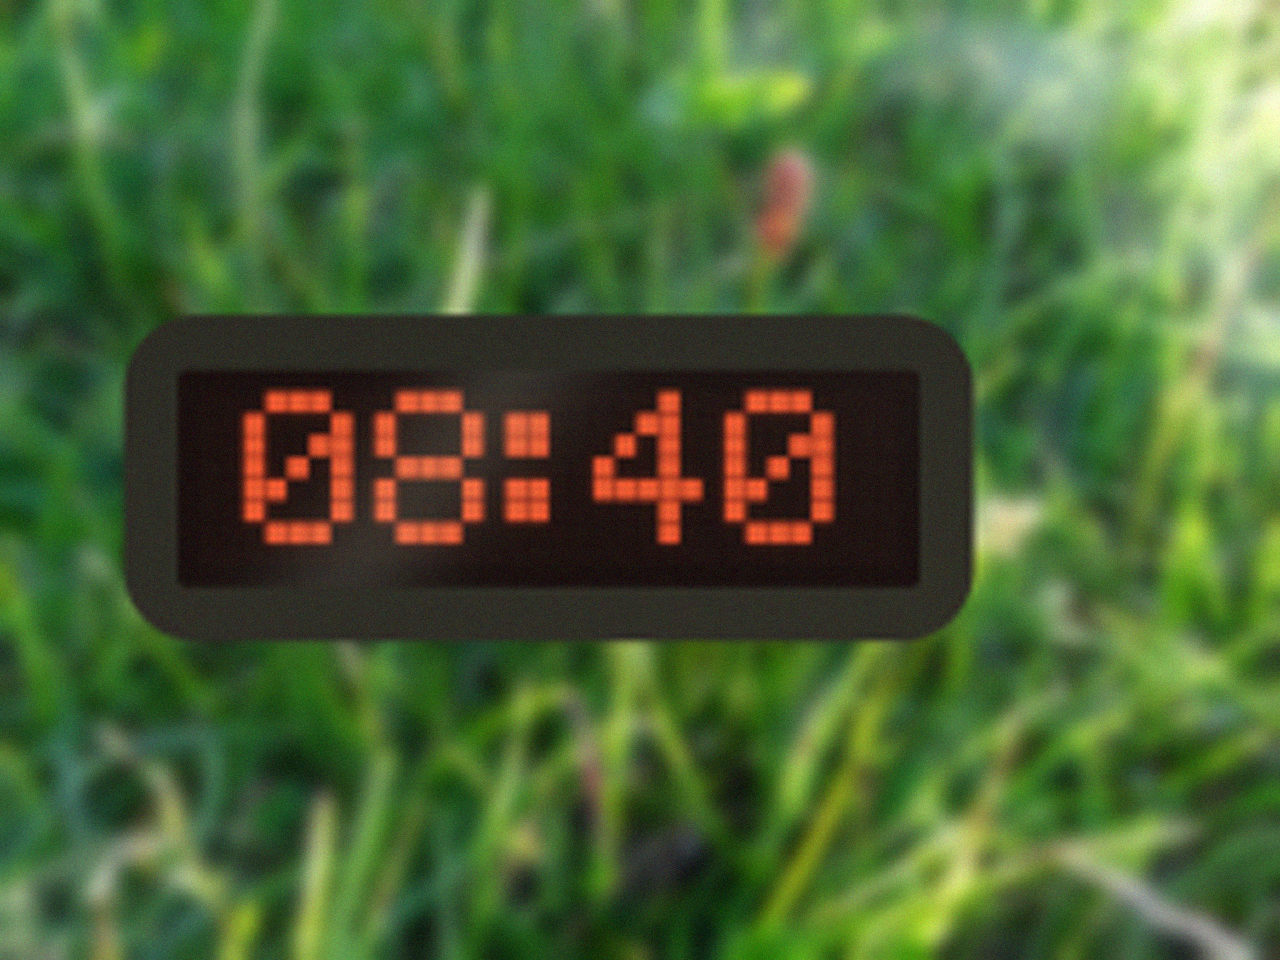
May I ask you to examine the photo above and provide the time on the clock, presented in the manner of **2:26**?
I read **8:40**
